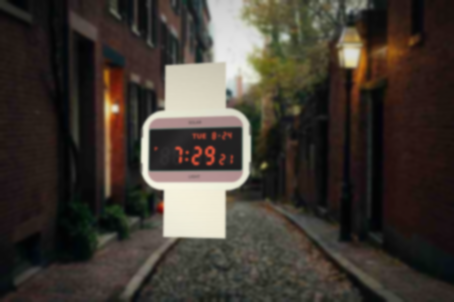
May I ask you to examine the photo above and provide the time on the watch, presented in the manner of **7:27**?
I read **7:29**
